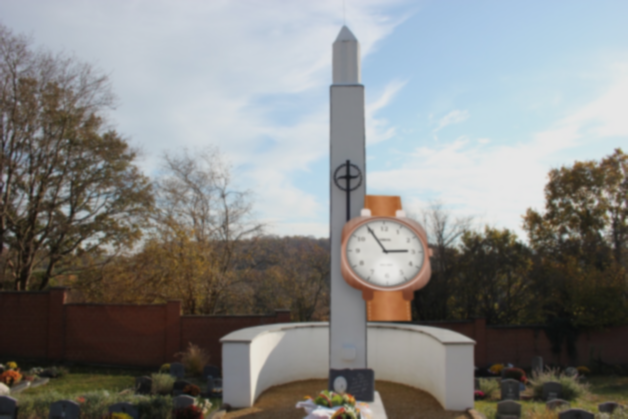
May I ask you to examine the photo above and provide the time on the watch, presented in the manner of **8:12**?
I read **2:55**
